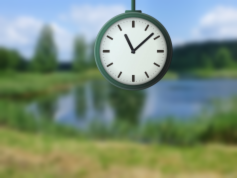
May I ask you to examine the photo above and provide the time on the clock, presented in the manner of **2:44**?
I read **11:08**
